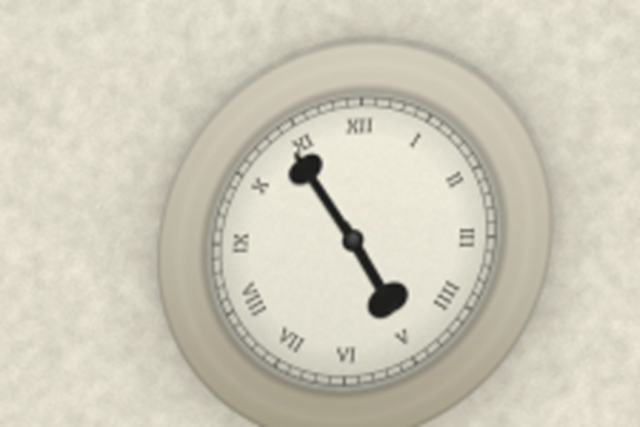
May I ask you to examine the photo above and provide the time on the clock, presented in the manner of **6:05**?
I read **4:54**
